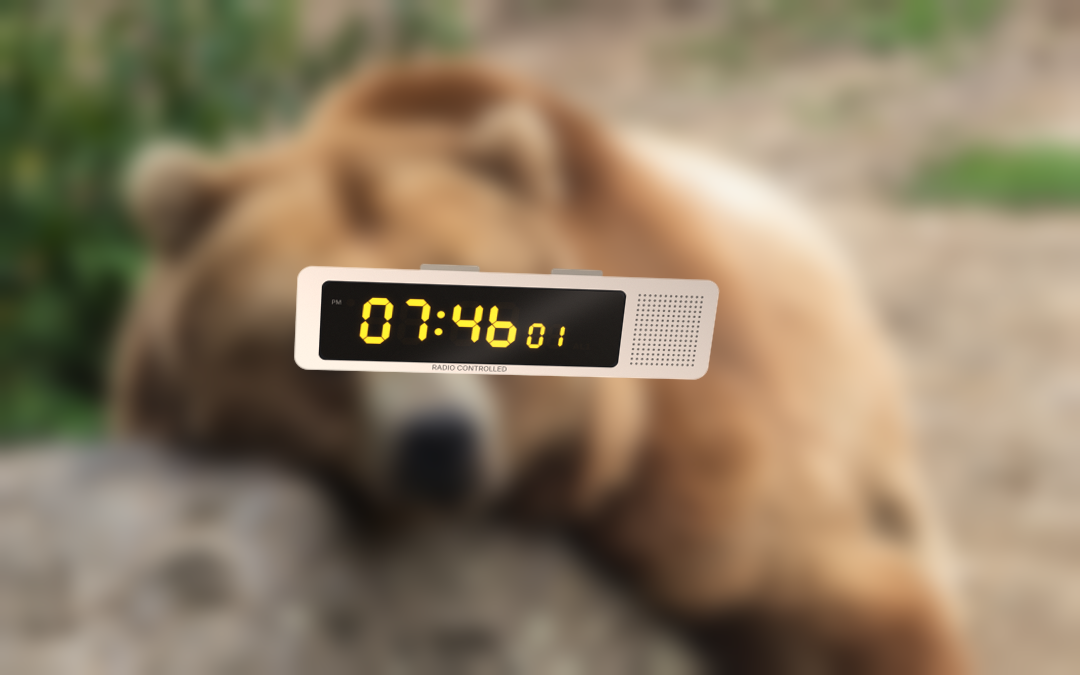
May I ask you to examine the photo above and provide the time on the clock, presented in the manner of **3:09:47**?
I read **7:46:01**
